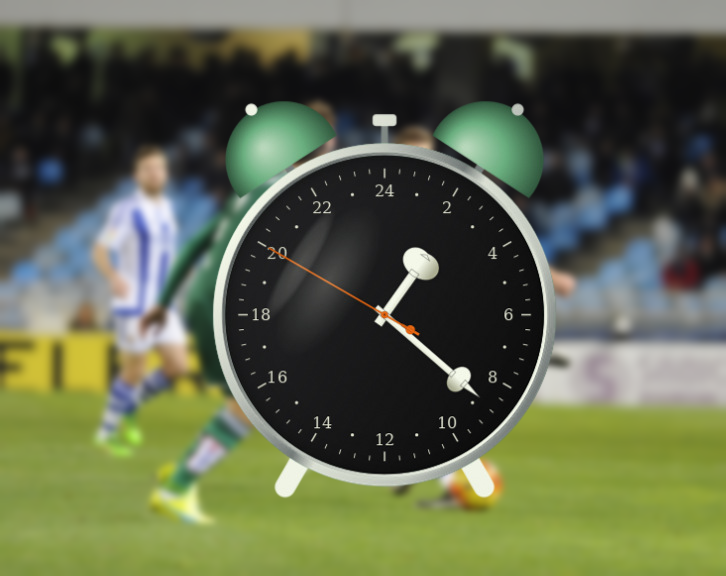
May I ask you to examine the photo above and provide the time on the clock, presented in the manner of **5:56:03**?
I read **2:21:50**
